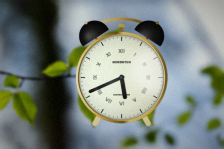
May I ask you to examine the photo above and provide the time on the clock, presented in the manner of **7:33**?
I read **5:41**
